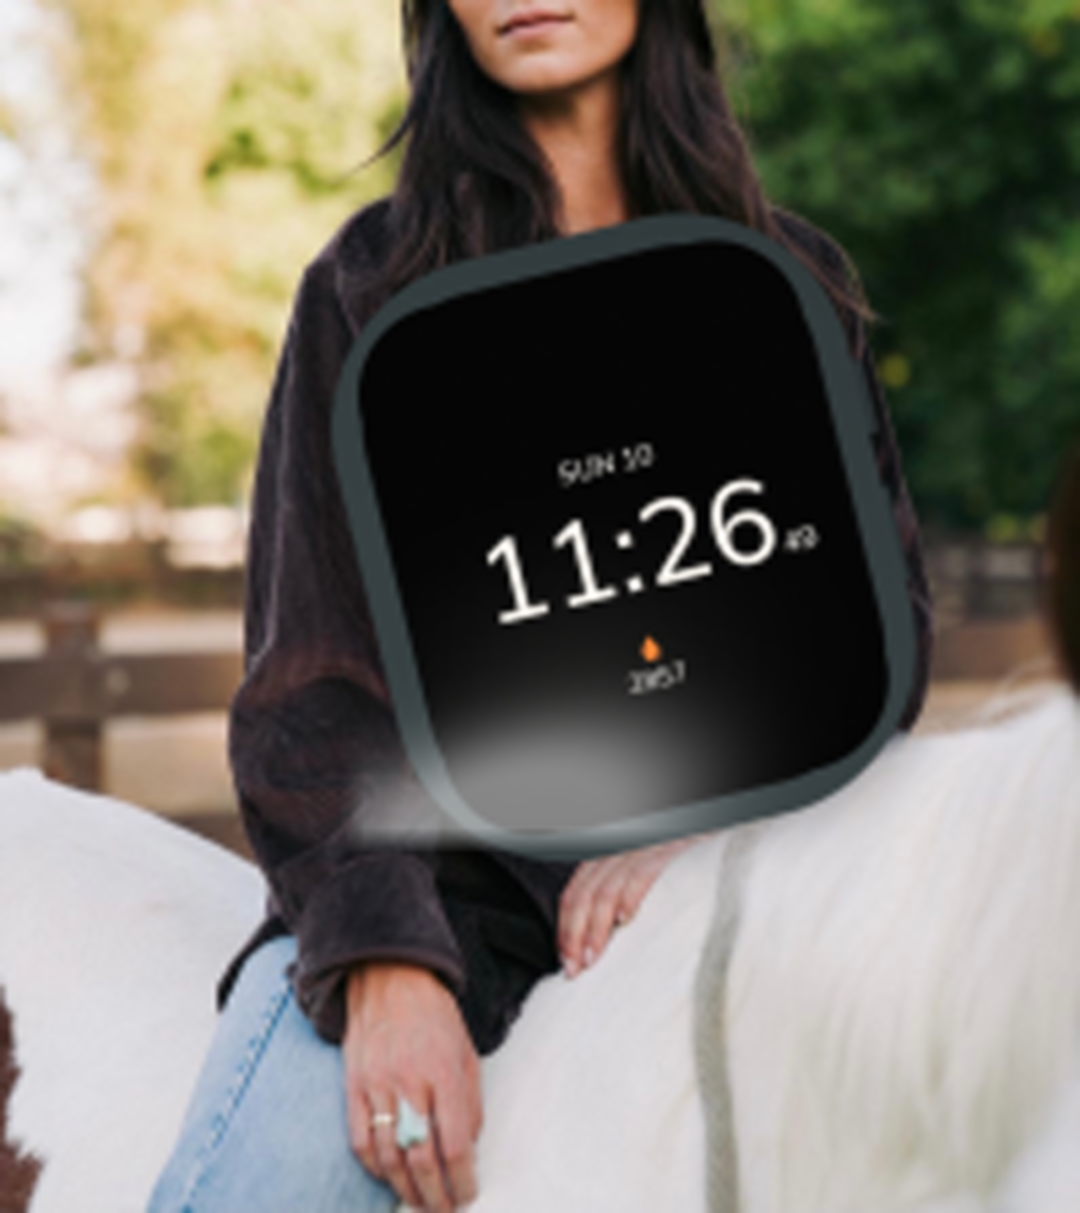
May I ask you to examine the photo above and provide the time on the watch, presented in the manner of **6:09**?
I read **11:26**
